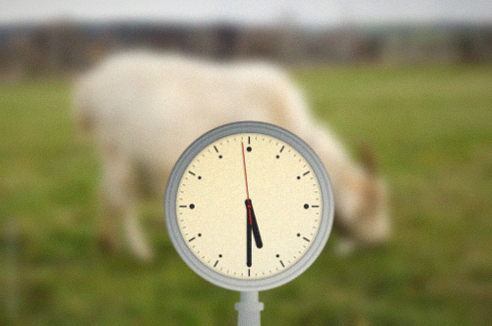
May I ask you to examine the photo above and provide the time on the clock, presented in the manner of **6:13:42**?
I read **5:29:59**
